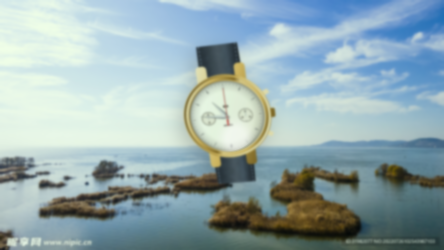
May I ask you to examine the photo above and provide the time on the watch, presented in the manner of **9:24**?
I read **10:46**
